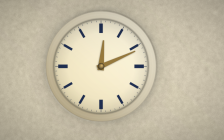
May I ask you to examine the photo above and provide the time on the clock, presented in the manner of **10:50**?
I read **12:11**
